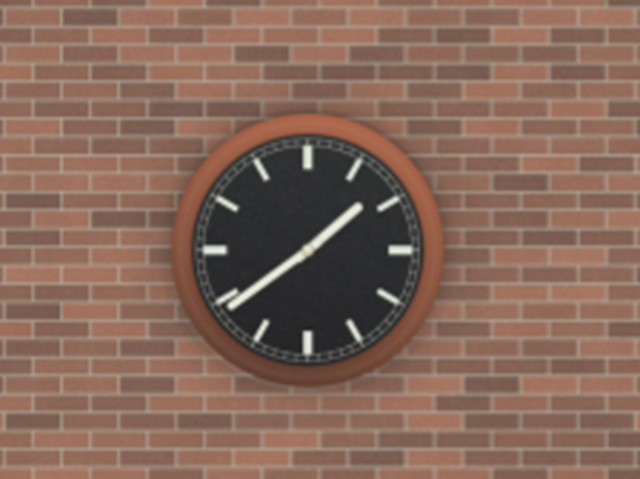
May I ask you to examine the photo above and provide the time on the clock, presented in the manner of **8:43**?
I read **1:39**
